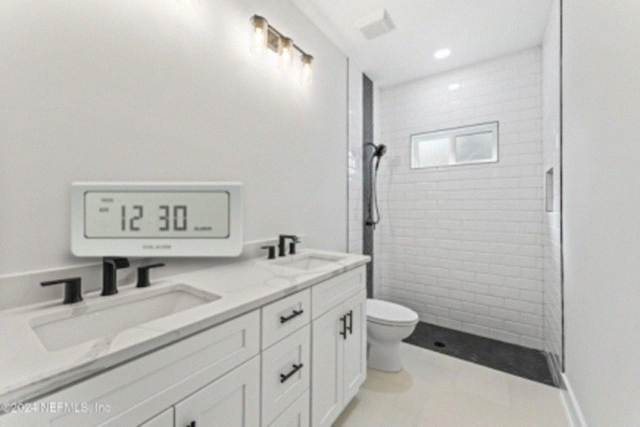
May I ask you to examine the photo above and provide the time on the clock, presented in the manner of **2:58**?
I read **12:30**
